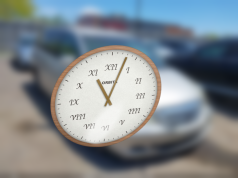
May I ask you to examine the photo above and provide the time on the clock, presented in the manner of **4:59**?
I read **11:03**
